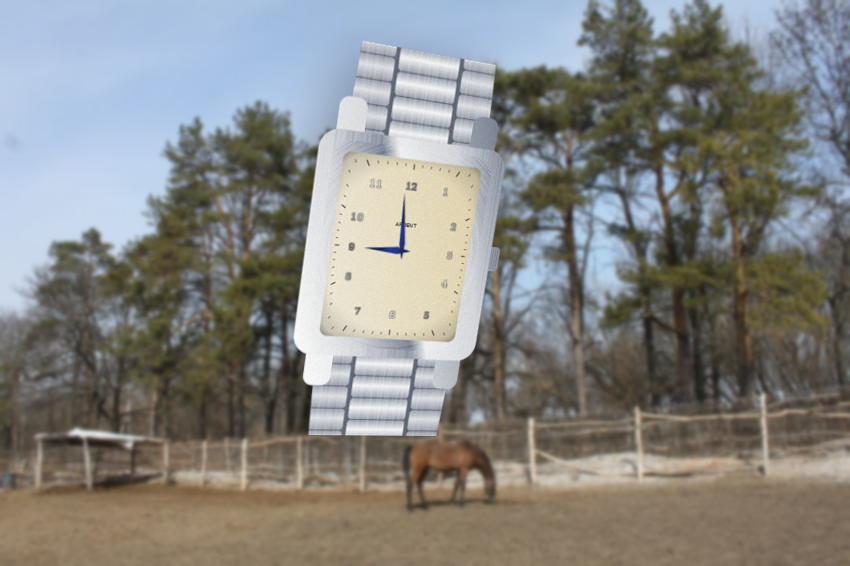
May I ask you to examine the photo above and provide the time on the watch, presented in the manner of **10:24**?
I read **8:59**
